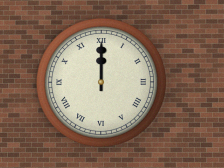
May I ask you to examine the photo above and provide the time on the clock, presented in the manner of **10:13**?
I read **12:00**
